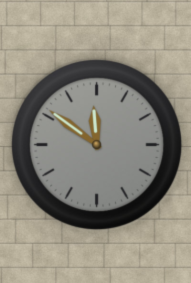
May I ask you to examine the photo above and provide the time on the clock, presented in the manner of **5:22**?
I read **11:51**
